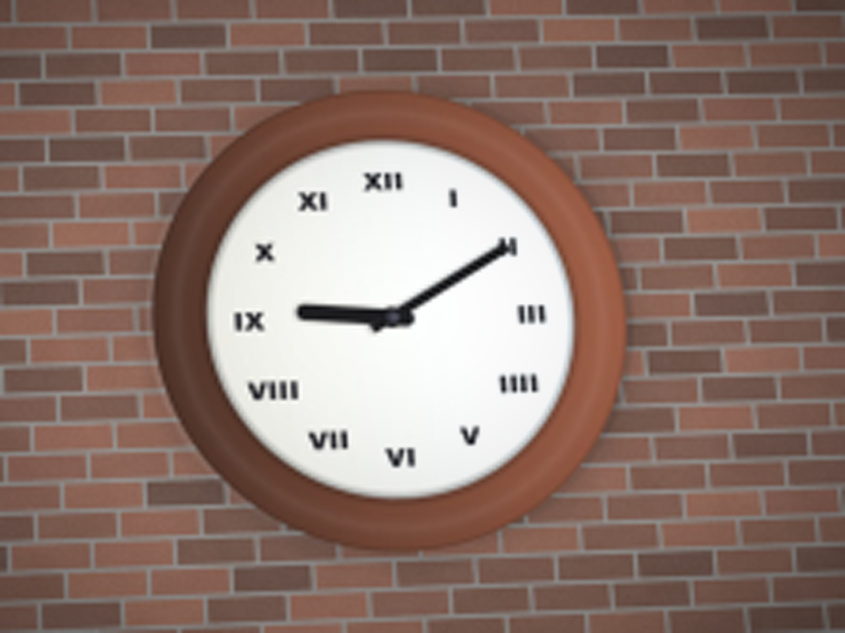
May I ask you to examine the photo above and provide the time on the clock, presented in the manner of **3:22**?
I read **9:10**
